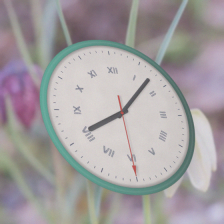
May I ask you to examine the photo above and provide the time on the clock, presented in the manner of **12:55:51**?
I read **8:07:30**
